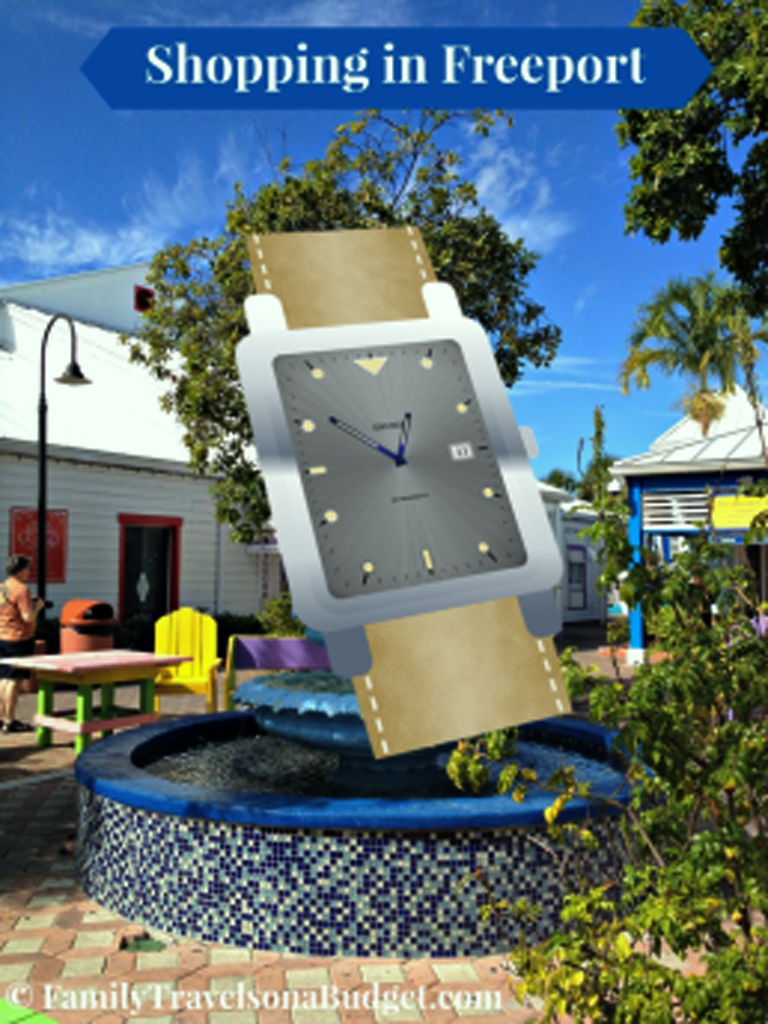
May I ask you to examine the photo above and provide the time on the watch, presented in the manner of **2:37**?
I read **12:52**
